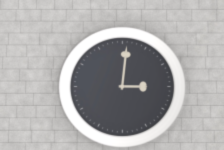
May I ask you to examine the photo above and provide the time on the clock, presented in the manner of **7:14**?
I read **3:01**
